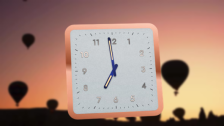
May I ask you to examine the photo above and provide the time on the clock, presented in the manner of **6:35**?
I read **6:59**
